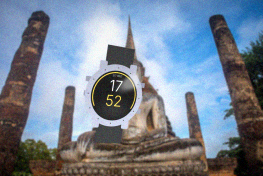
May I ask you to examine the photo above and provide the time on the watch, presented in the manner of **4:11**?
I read **17:52**
